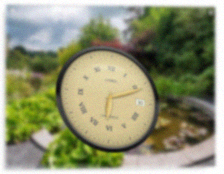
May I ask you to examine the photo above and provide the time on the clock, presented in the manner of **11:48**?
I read **6:11**
